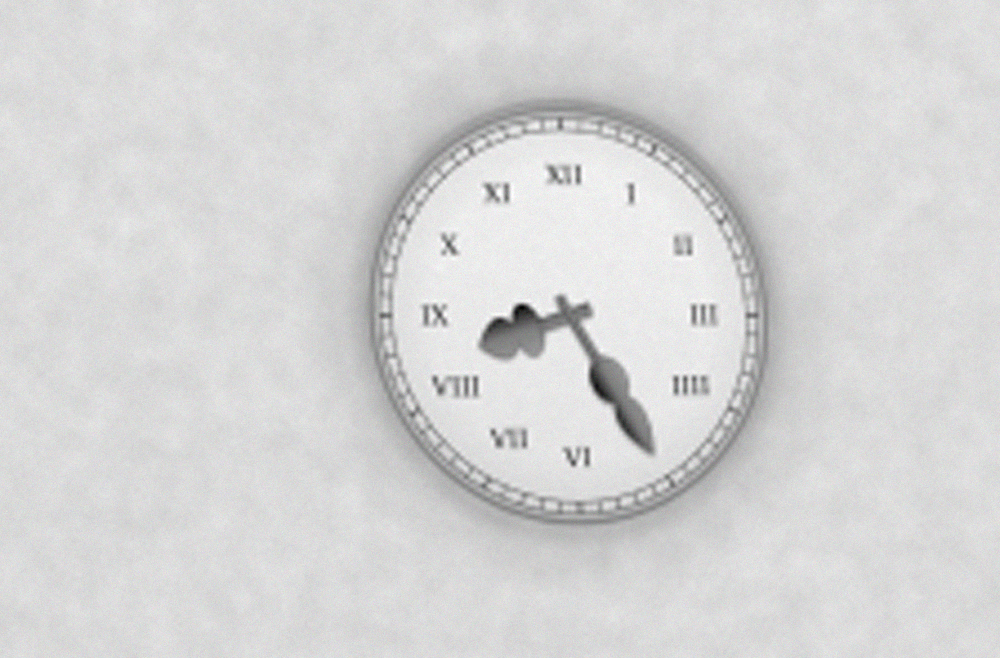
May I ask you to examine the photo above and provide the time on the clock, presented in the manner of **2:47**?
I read **8:25**
